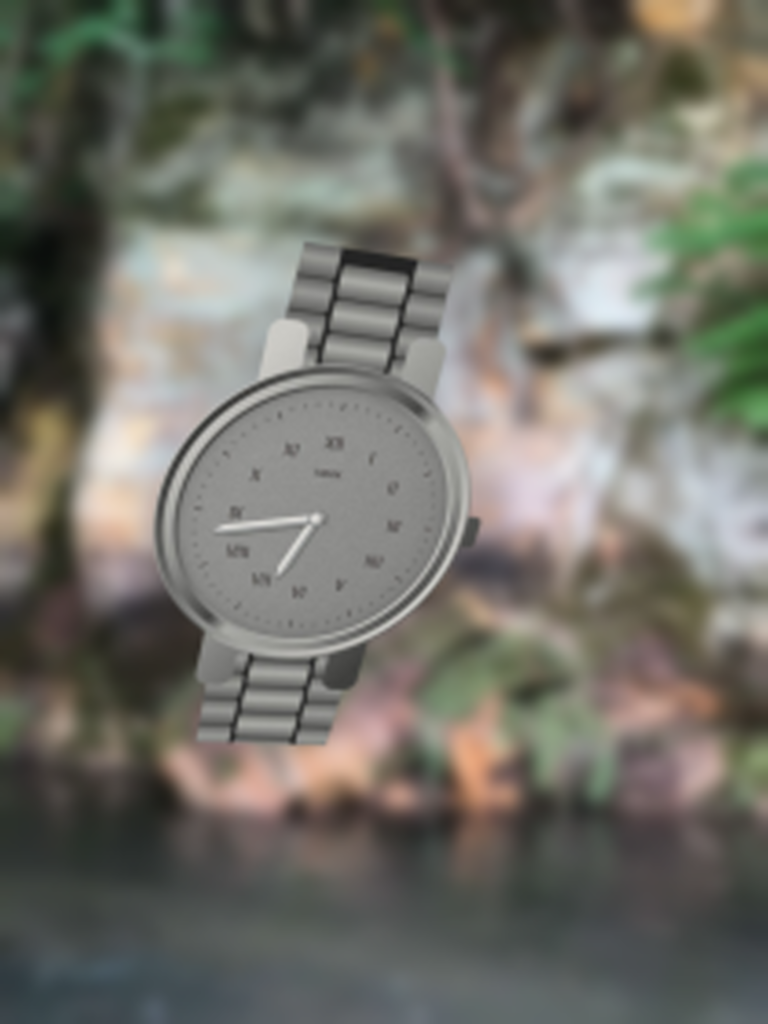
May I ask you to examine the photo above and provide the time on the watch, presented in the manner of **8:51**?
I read **6:43**
